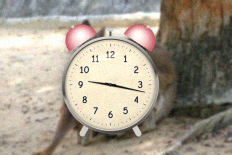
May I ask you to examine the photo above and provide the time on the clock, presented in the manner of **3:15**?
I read **9:17**
